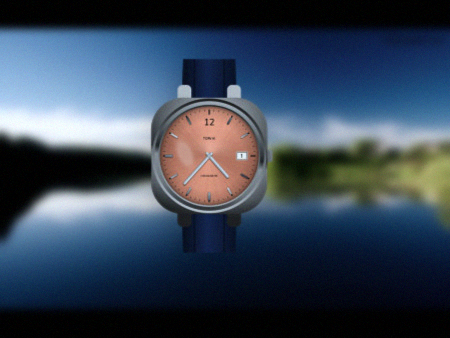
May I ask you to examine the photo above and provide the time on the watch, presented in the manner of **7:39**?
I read **4:37**
